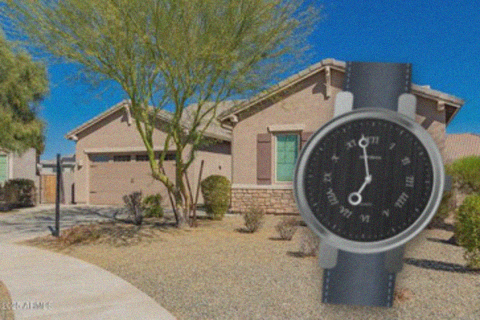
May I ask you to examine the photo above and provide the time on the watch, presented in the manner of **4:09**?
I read **6:58**
